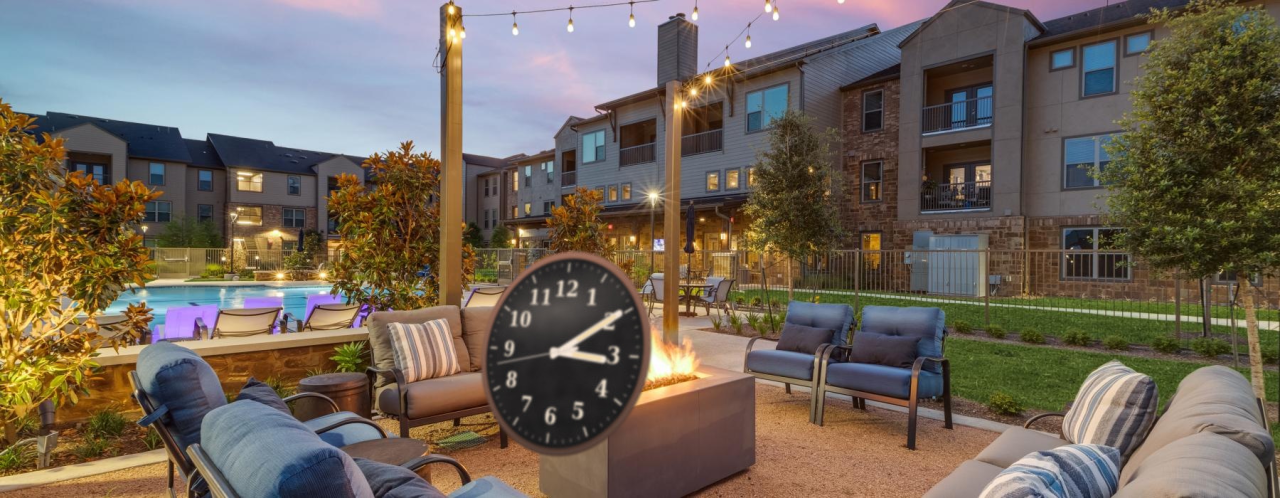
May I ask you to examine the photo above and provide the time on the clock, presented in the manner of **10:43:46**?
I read **3:09:43**
